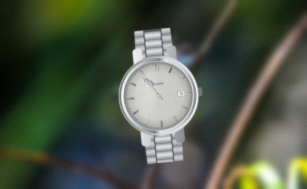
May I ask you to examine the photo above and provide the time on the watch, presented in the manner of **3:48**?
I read **10:54**
